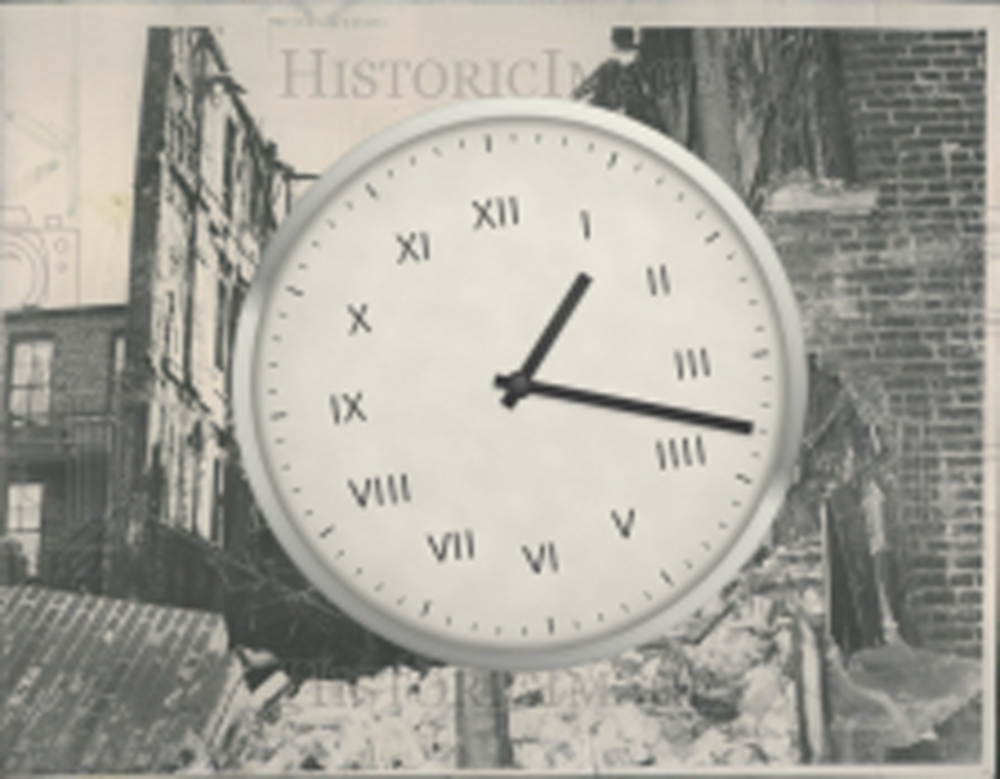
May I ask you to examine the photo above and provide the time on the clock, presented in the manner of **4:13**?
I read **1:18**
